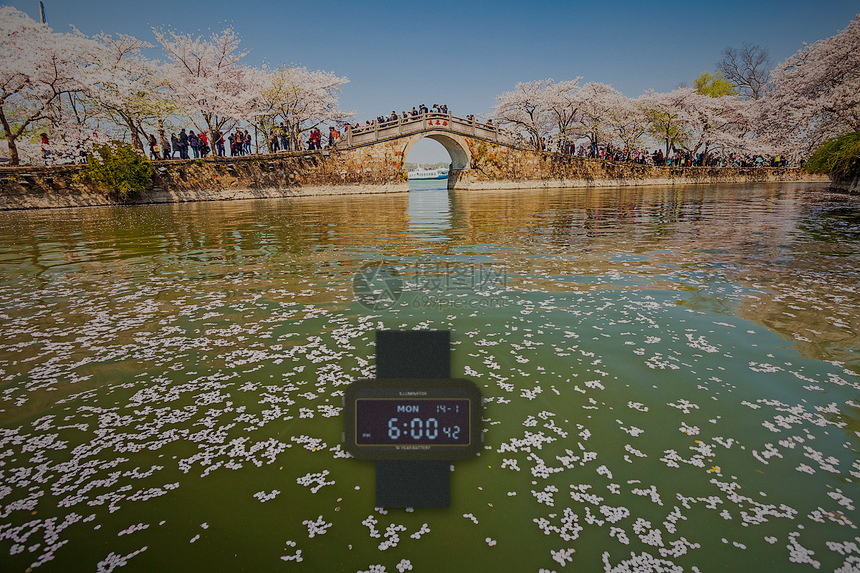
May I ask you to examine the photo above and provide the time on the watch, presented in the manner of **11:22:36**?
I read **6:00:42**
